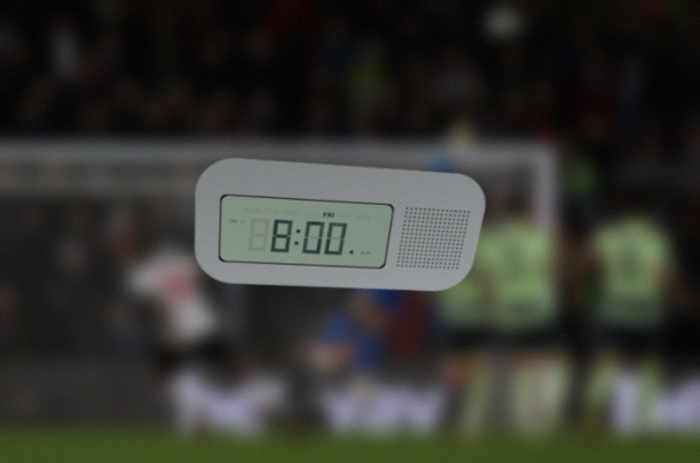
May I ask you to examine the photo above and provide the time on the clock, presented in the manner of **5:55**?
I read **8:00**
